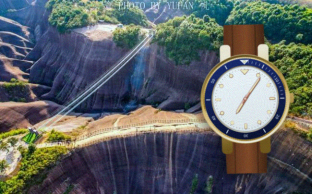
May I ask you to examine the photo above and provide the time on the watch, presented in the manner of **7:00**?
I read **7:06**
